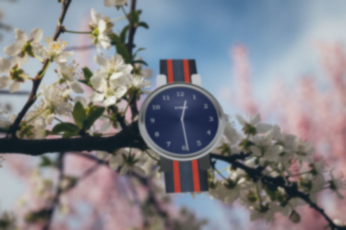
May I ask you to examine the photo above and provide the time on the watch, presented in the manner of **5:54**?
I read **12:29**
